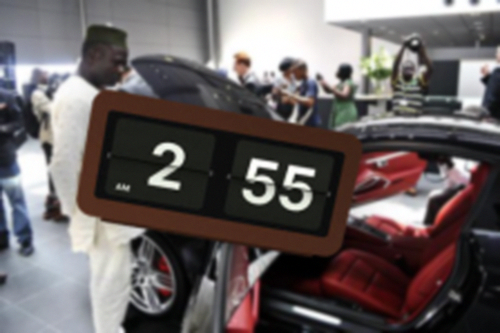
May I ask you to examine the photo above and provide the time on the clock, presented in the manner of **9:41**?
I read **2:55**
